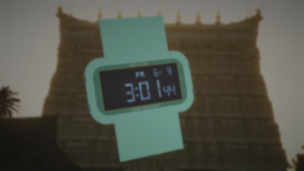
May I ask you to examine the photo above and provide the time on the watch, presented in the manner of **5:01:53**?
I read **3:01:44**
